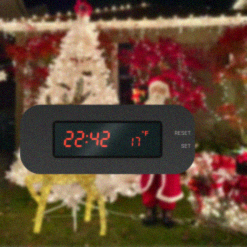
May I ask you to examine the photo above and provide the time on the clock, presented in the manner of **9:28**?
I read **22:42**
